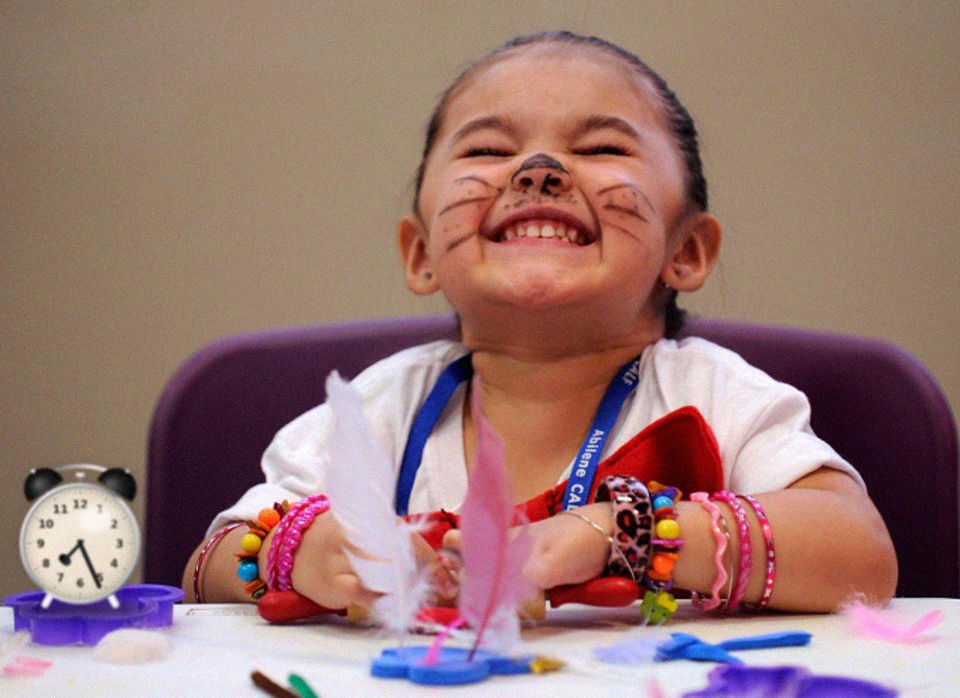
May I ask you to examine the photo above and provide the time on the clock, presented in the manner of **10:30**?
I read **7:26**
